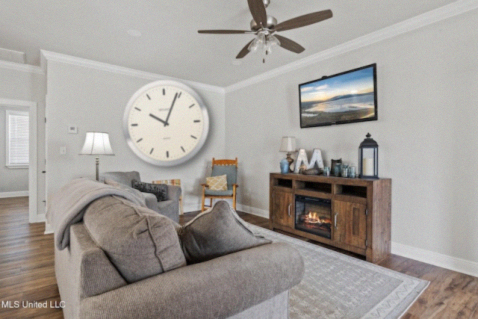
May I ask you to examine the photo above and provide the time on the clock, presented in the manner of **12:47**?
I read **10:04**
